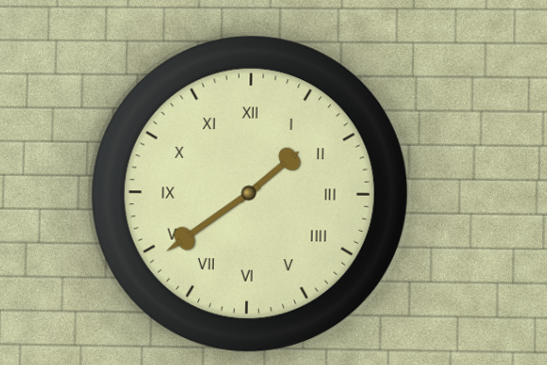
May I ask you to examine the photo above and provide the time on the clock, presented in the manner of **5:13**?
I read **1:39**
